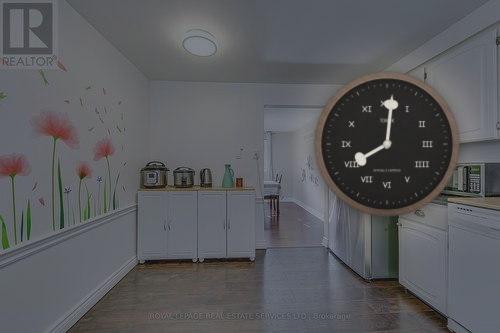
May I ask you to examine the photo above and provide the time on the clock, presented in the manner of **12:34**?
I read **8:01**
